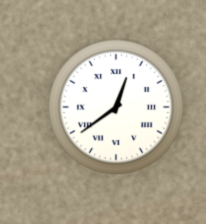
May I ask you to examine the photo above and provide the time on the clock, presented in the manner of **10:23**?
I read **12:39**
